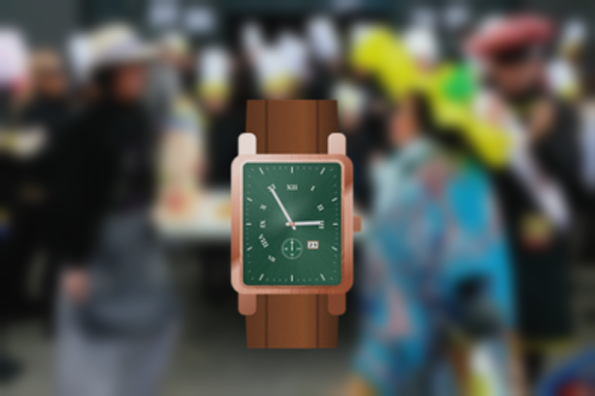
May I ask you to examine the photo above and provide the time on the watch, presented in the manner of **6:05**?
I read **2:55**
